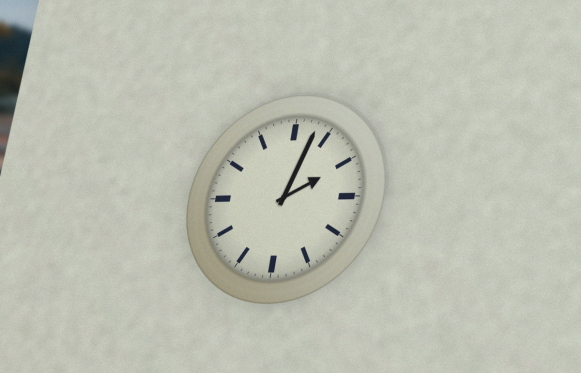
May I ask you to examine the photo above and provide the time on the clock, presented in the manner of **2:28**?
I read **2:03**
